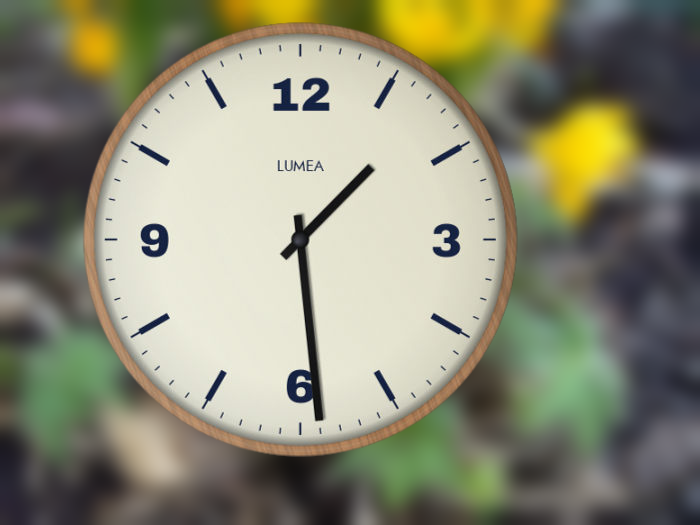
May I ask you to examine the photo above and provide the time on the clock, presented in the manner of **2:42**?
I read **1:29**
